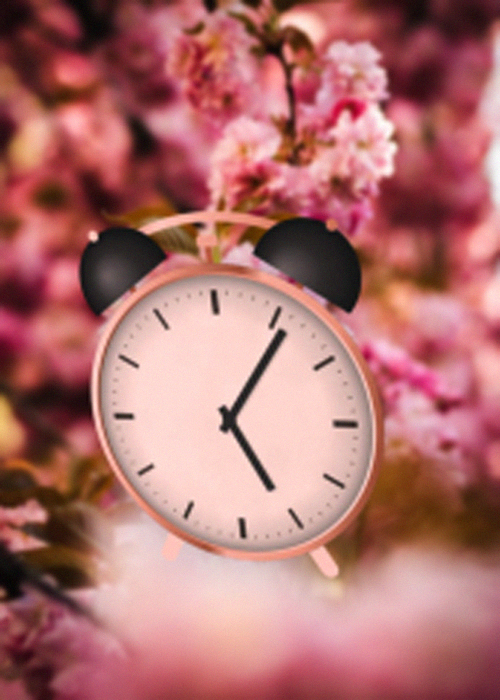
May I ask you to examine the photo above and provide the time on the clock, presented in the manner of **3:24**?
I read **5:06**
